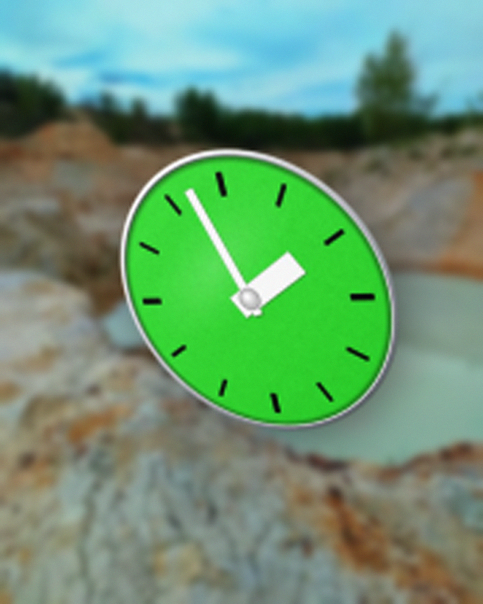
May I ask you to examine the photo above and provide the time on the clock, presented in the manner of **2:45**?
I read **1:57**
